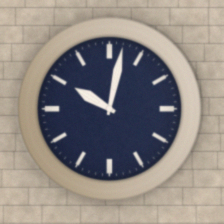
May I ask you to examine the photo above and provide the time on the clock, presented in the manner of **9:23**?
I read **10:02**
